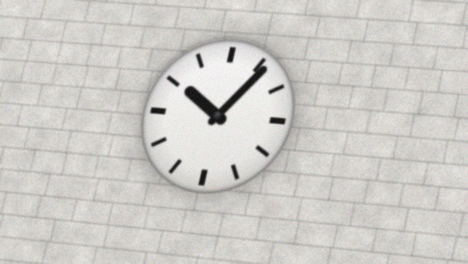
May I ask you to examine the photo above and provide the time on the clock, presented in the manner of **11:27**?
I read **10:06**
